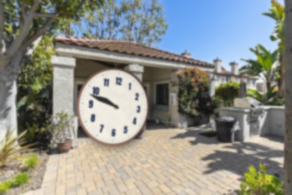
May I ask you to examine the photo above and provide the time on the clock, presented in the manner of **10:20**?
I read **9:48**
